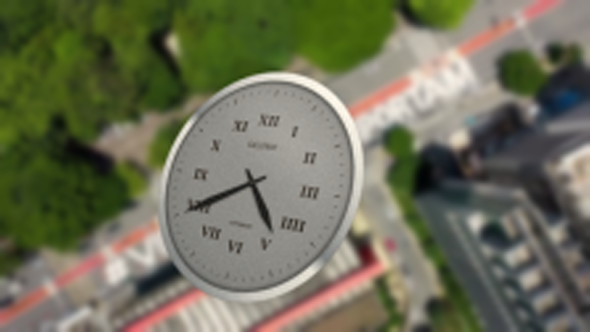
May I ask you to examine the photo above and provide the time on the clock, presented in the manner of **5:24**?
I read **4:40**
